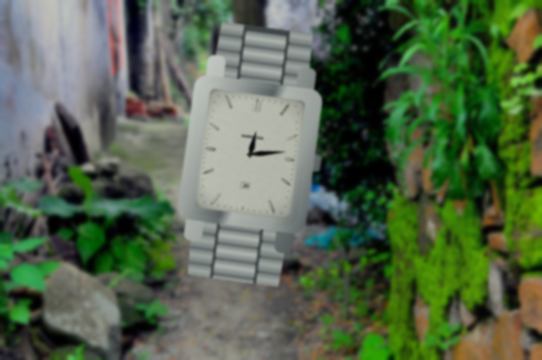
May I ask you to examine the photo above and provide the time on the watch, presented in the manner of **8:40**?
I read **12:13**
